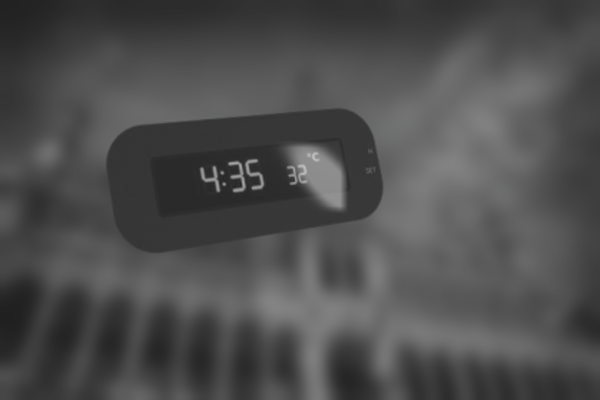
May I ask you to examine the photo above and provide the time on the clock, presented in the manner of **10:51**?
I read **4:35**
